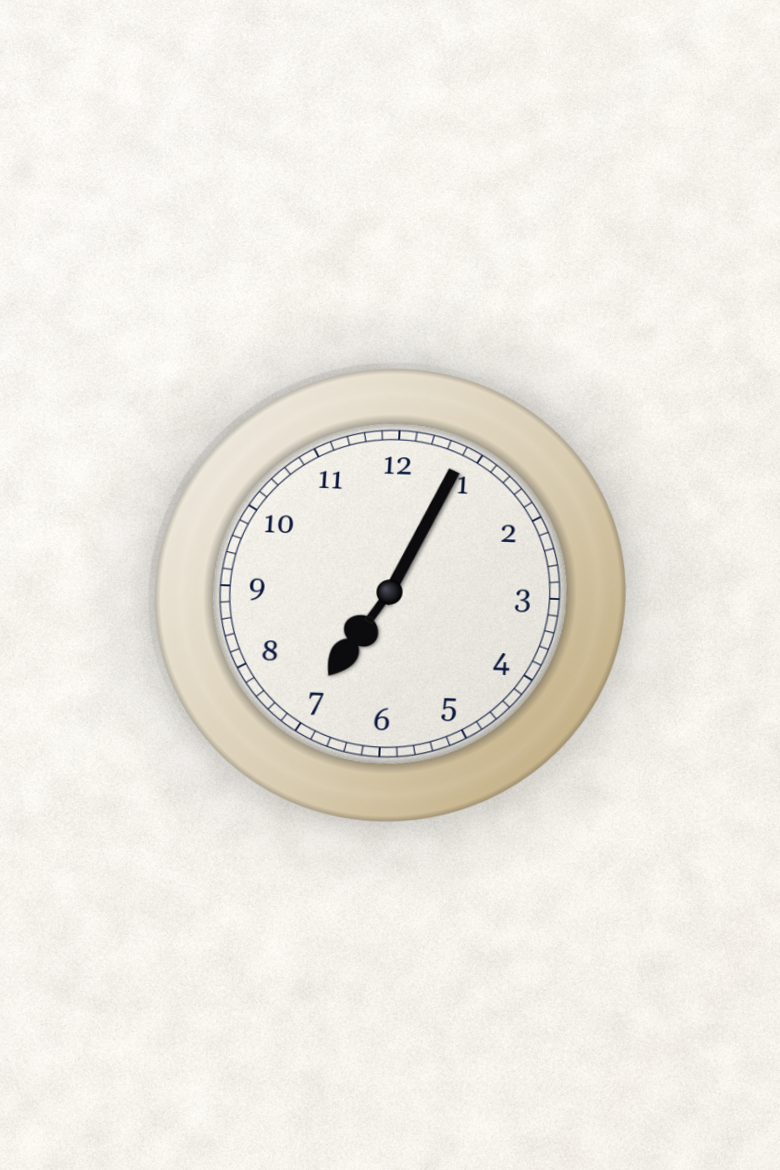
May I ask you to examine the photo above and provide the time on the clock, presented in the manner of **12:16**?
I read **7:04**
